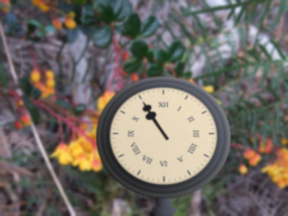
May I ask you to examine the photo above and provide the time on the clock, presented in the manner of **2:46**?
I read **10:55**
